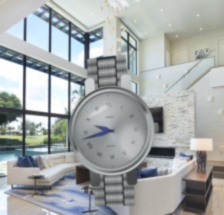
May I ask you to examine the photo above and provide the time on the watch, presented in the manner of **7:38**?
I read **9:43**
